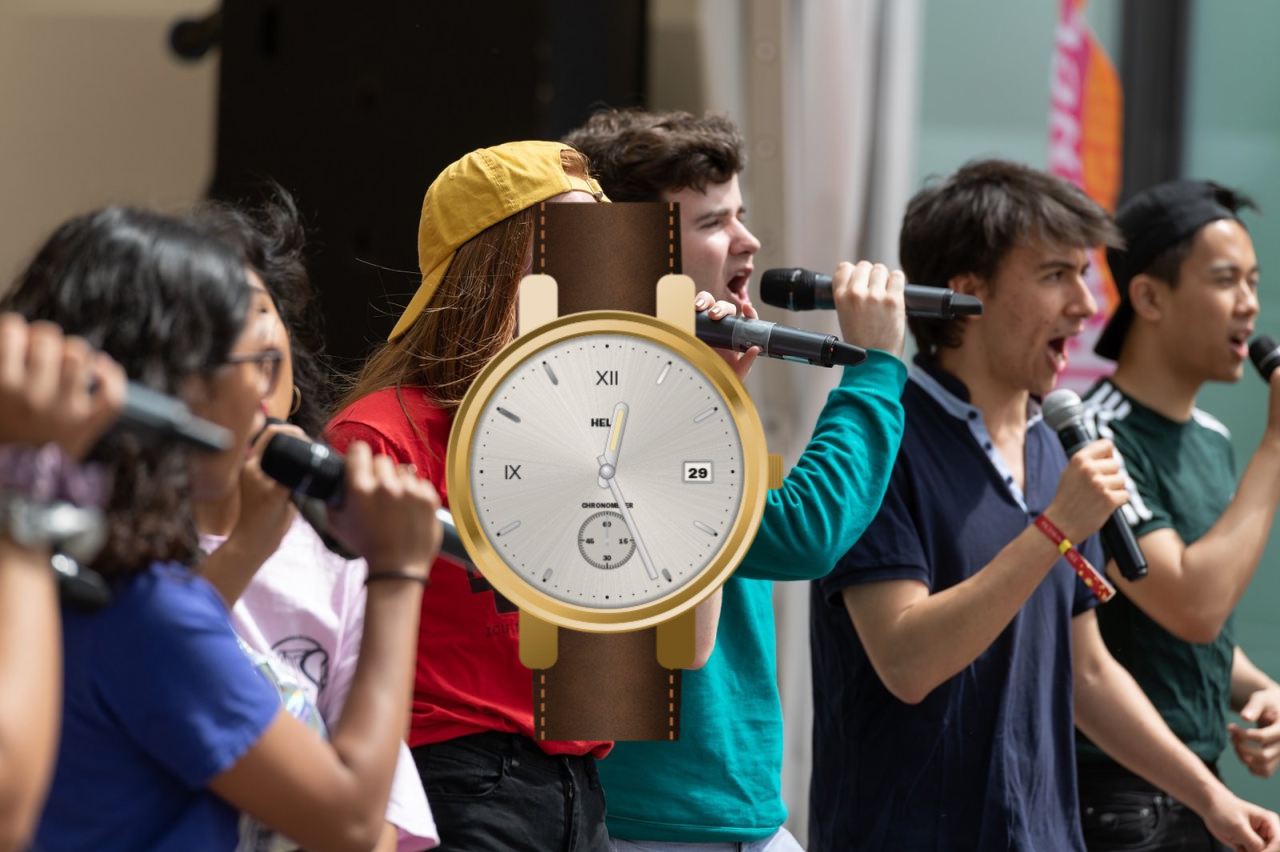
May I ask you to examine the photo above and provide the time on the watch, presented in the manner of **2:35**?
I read **12:26**
